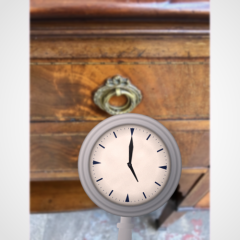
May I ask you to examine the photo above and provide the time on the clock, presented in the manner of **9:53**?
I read **5:00**
